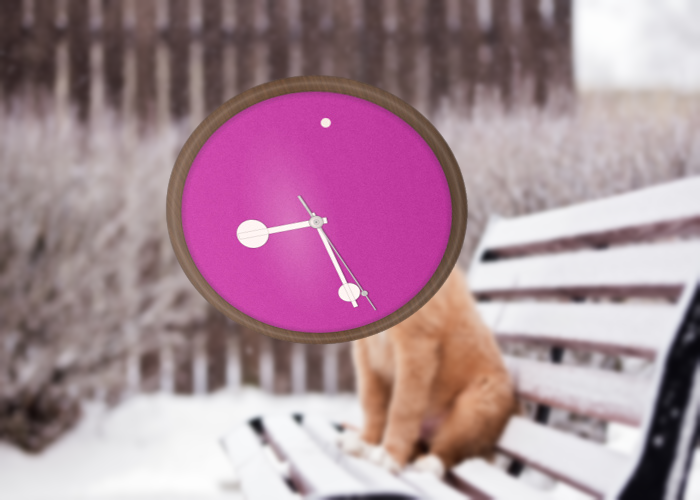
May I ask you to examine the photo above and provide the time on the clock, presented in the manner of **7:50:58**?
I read **8:25:24**
